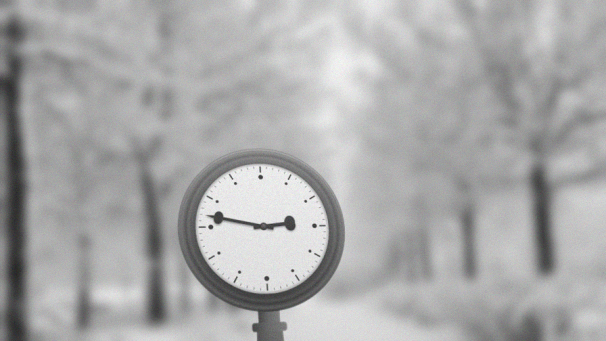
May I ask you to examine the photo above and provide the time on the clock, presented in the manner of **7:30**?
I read **2:47**
